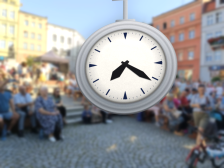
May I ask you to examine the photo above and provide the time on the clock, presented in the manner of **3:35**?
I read **7:21**
